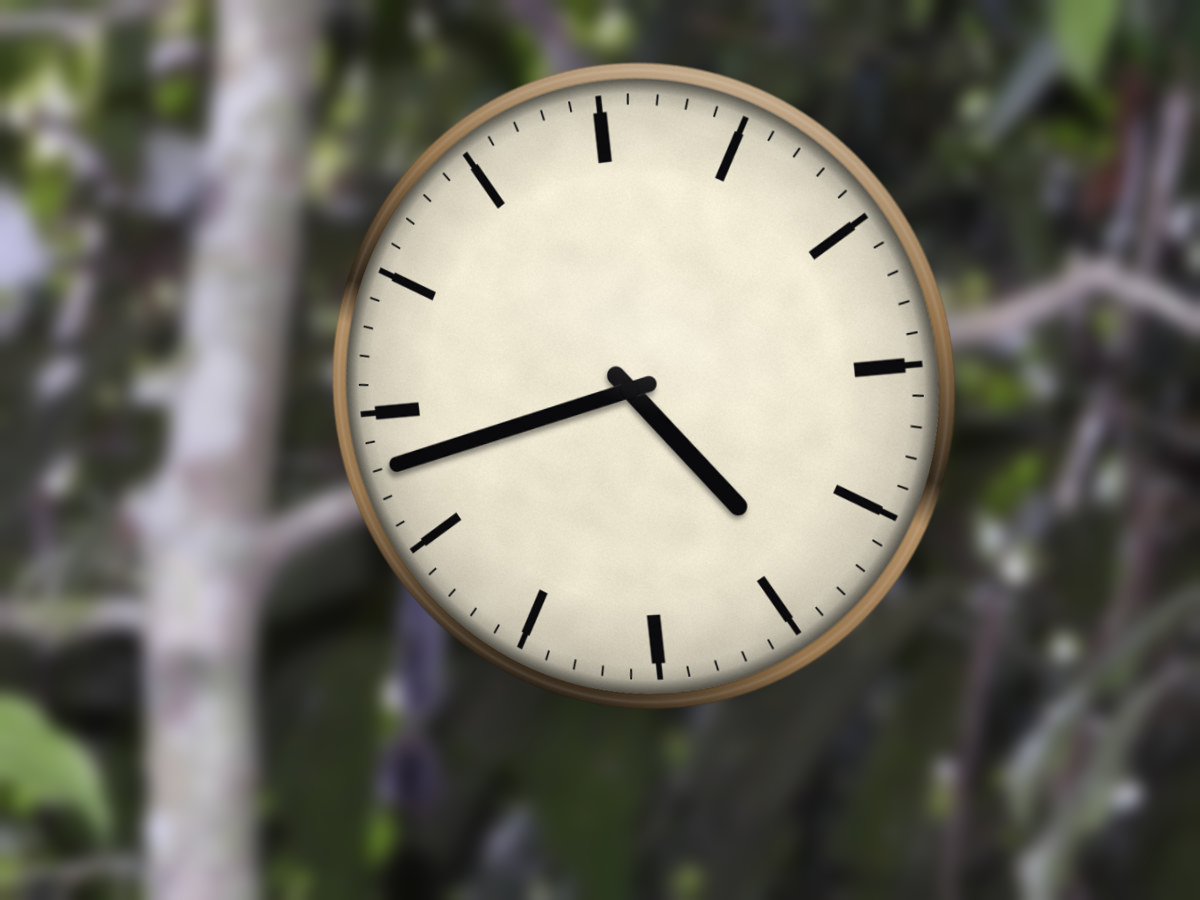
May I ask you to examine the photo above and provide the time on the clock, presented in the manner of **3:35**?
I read **4:43**
